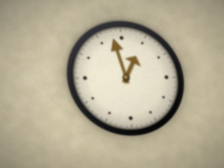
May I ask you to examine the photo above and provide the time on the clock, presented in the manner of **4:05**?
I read **12:58**
